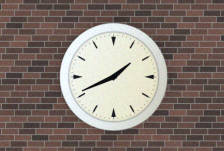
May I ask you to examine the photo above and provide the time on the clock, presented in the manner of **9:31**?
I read **1:41**
